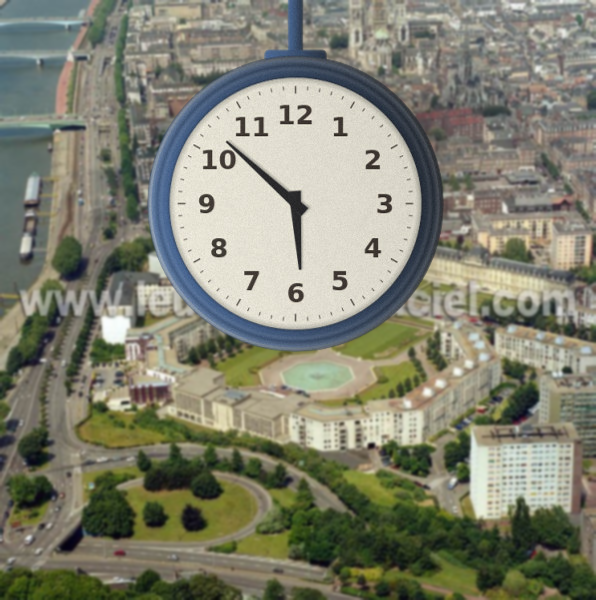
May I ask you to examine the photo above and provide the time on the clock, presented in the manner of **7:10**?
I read **5:52**
